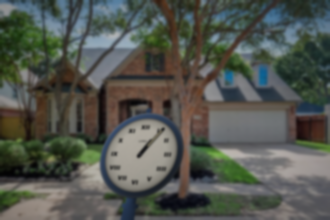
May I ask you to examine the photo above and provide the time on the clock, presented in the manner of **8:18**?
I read **1:06**
